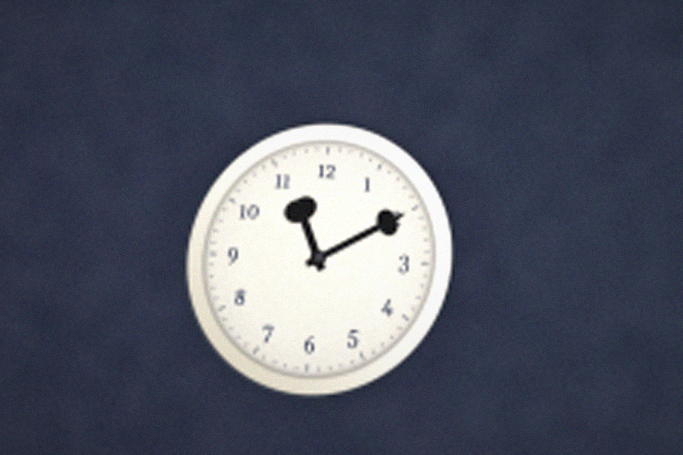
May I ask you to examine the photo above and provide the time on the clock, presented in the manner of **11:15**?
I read **11:10**
